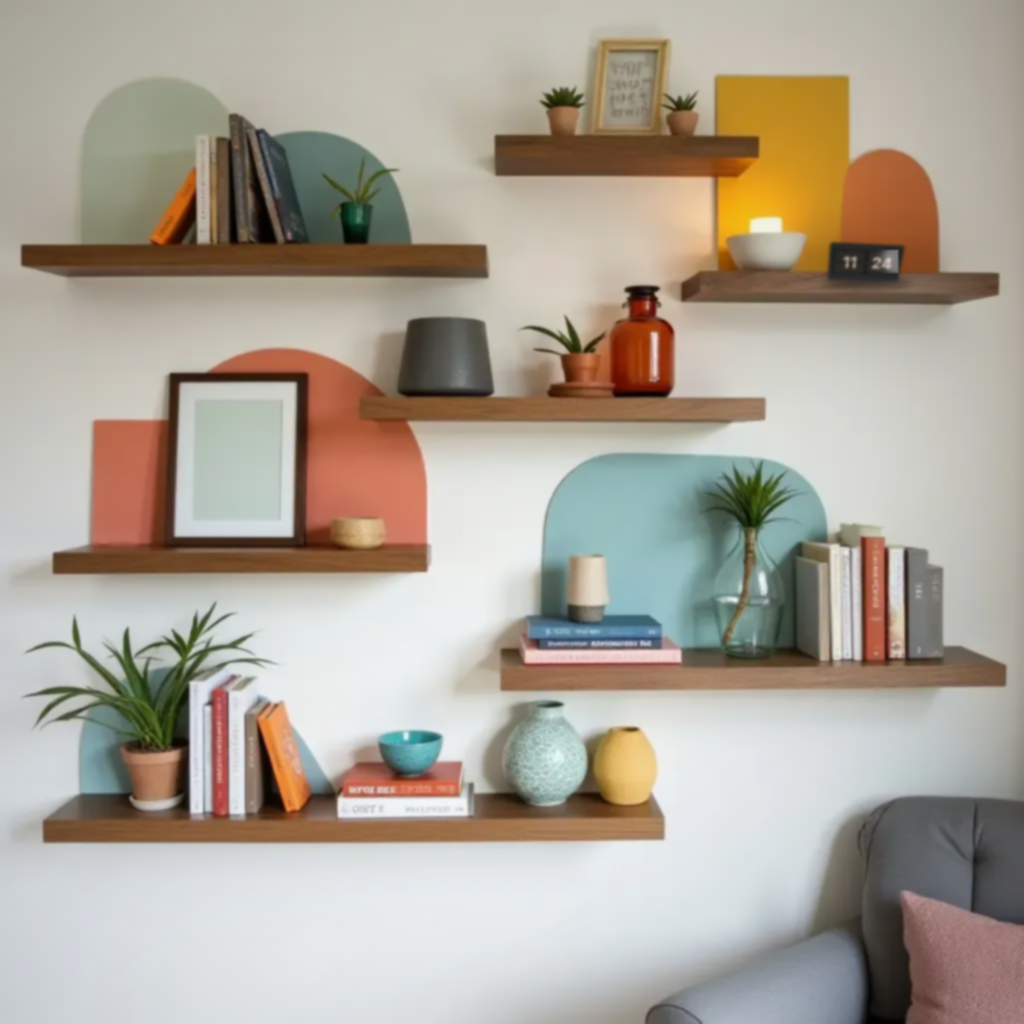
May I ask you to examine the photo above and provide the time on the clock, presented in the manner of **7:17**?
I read **11:24**
